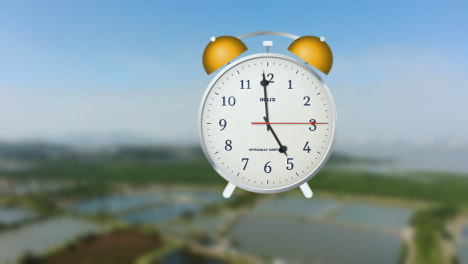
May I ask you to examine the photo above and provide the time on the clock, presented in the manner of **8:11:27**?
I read **4:59:15**
